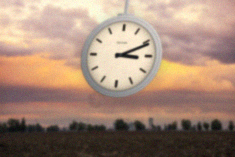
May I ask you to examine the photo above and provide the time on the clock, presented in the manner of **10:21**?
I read **3:11**
